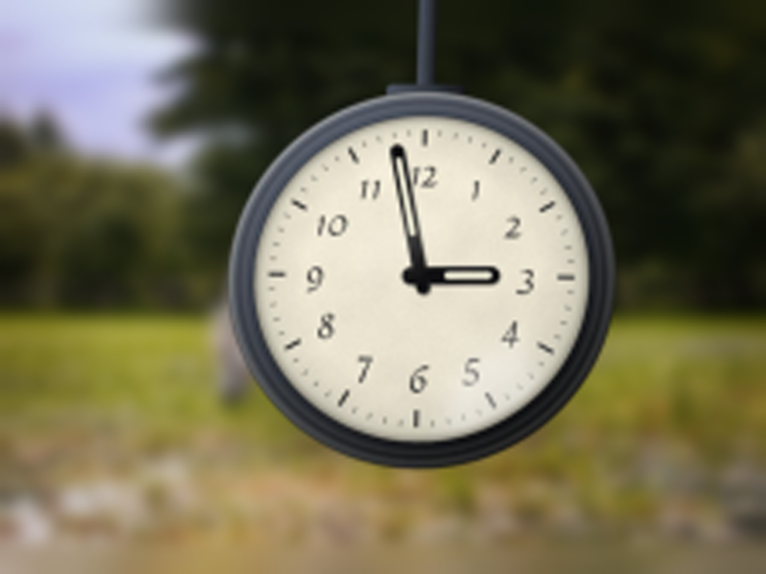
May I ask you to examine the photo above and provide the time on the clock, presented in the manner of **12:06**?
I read **2:58**
